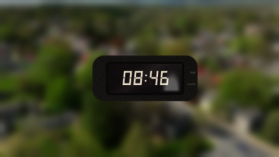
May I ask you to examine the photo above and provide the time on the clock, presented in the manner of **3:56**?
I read **8:46**
